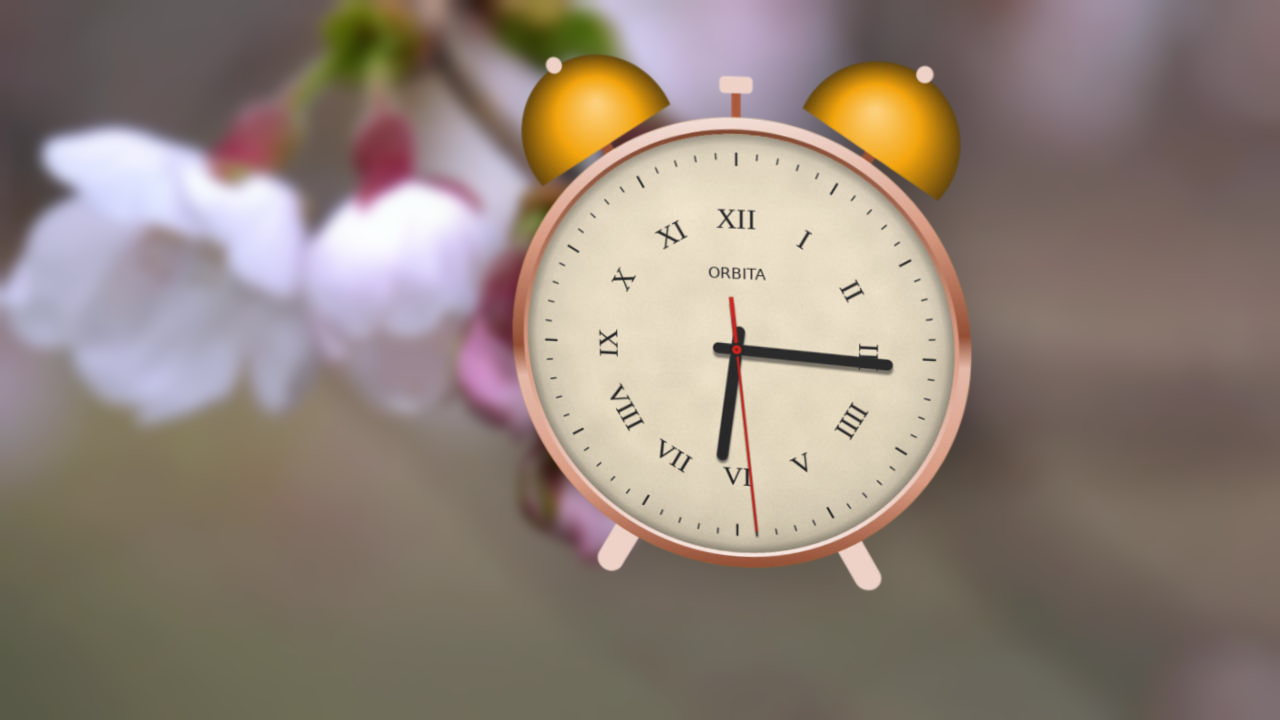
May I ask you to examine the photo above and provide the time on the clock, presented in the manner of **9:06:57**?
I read **6:15:29**
